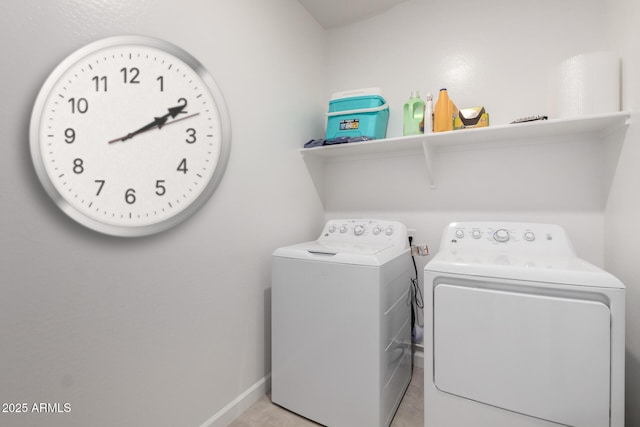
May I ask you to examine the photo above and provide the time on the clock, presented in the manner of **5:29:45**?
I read **2:10:12**
